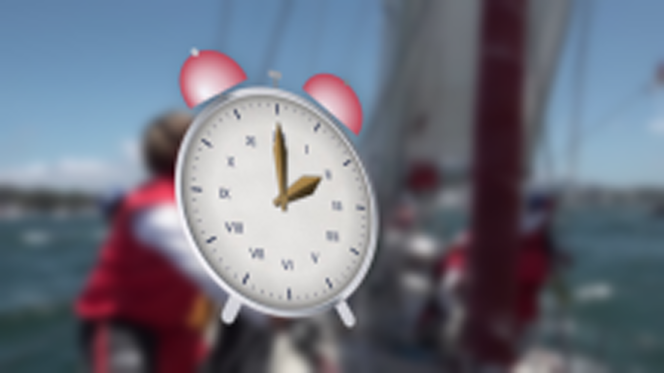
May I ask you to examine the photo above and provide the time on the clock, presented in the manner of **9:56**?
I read **2:00**
